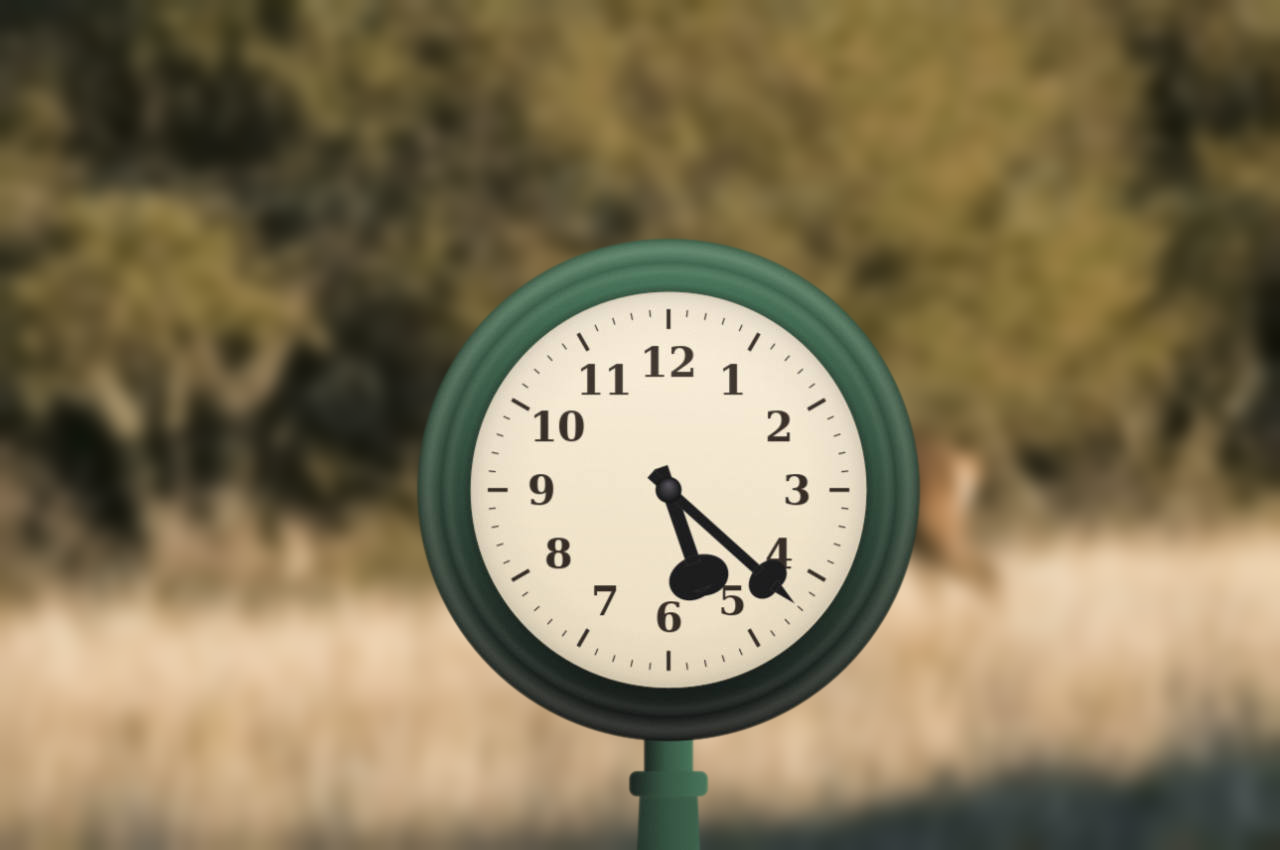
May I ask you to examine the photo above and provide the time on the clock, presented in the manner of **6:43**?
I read **5:22**
